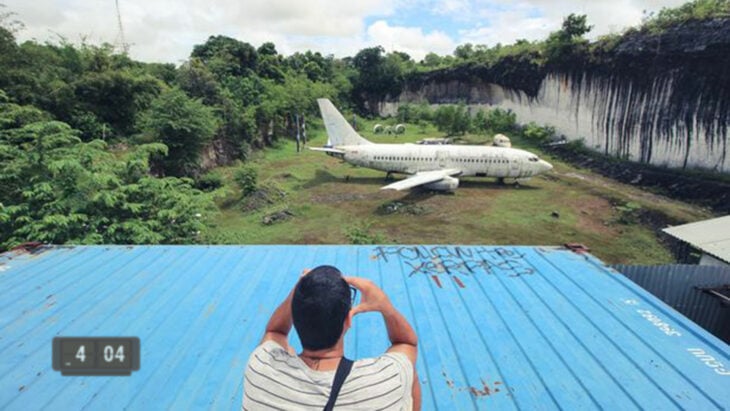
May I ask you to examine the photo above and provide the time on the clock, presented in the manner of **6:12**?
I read **4:04**
